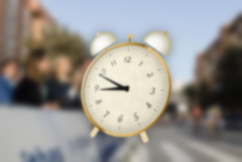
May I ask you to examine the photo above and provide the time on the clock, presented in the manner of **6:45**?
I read **8:49**
